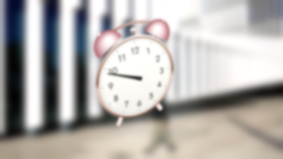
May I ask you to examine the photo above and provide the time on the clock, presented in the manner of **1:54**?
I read **9:49**
